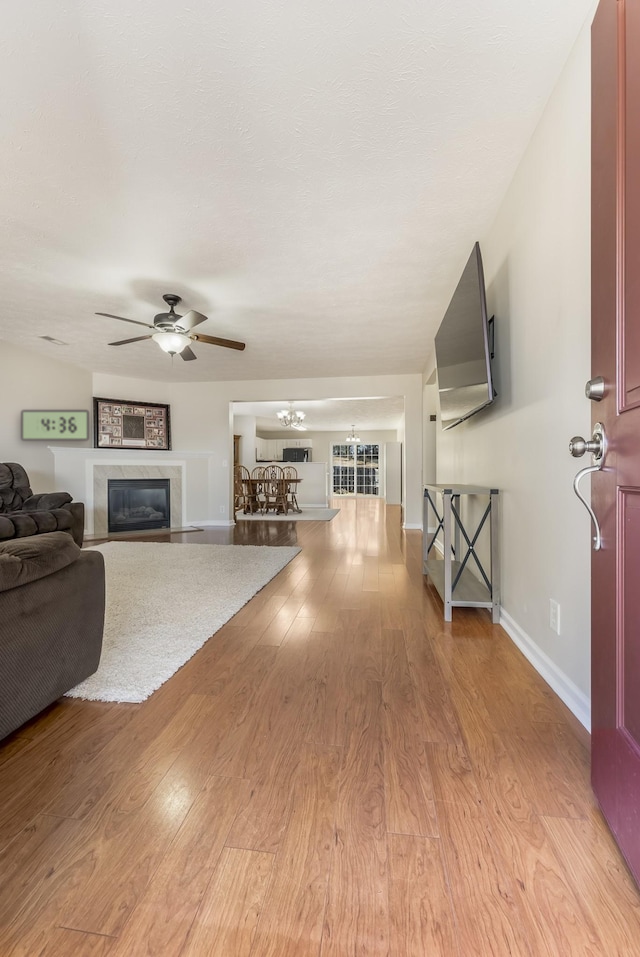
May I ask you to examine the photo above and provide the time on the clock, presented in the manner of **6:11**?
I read **4:36**
